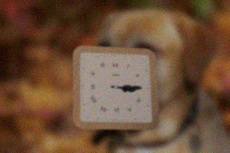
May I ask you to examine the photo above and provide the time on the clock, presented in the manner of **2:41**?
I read **3:15**
